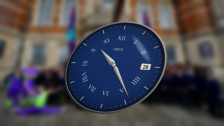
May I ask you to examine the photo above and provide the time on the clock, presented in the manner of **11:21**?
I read **10:24**
